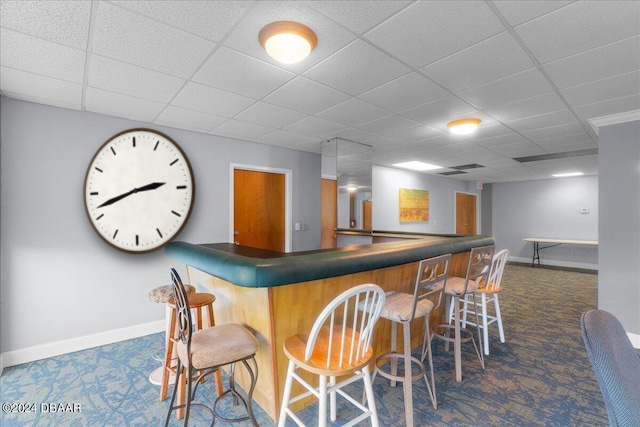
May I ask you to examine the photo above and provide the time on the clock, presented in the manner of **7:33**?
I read **2:42**
